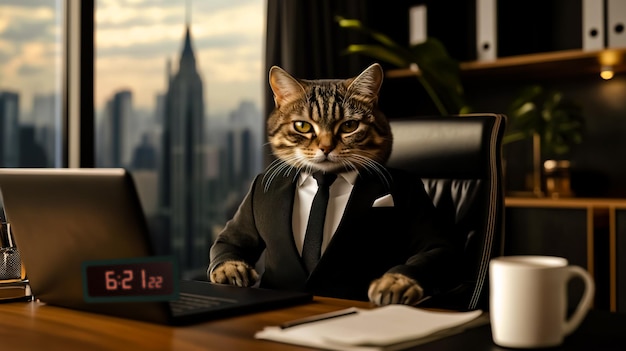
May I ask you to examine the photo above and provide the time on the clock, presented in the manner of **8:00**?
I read **6:21**
